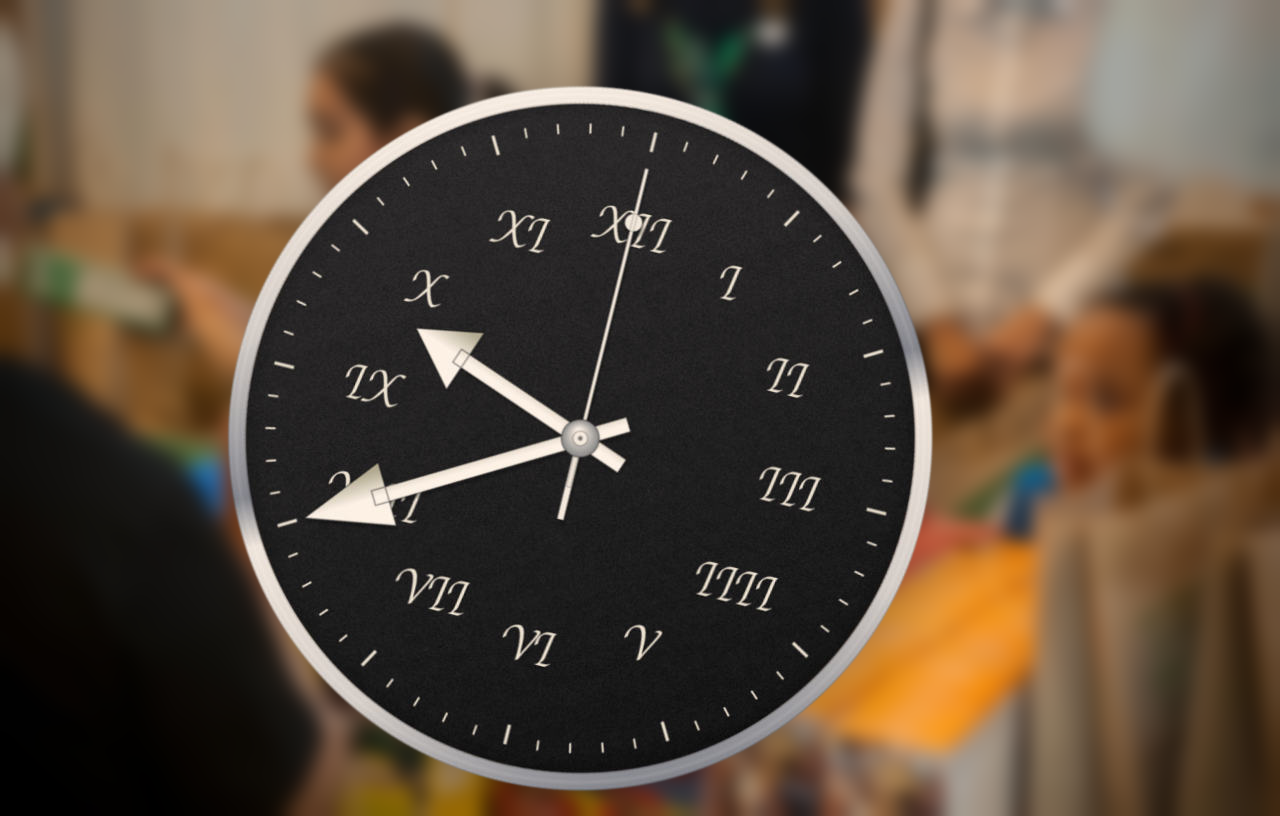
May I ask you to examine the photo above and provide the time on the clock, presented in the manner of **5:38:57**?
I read **9:40:00**
